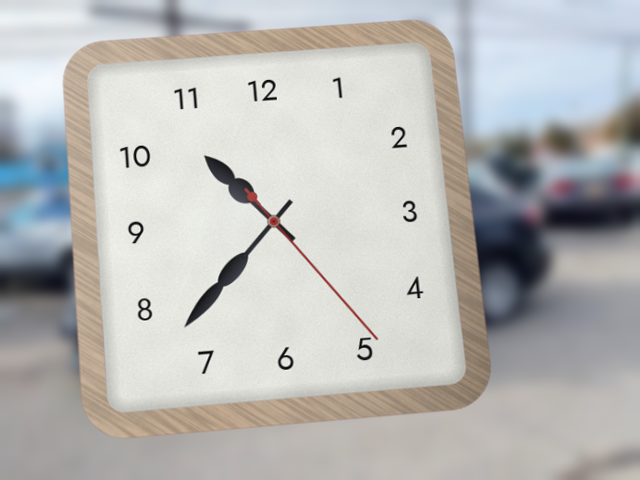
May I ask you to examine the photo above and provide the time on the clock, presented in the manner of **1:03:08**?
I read **10:37:24**
